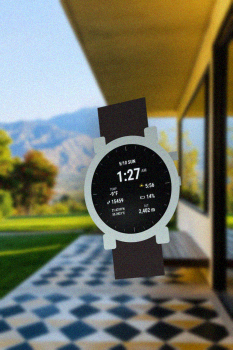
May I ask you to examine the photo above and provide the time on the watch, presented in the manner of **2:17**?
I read **1:27**
